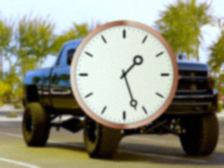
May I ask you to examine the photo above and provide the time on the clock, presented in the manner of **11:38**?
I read **1:27**
